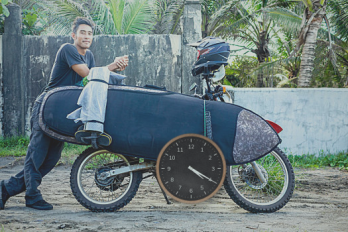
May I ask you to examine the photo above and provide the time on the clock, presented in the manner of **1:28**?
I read **4:20**
